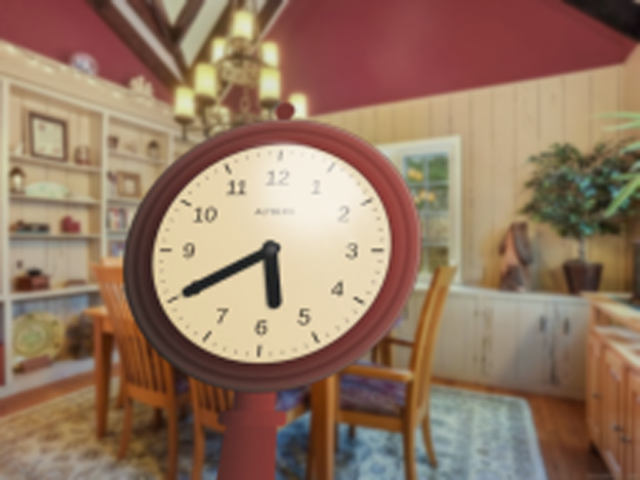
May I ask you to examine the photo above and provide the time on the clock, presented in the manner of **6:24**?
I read **5:40**
